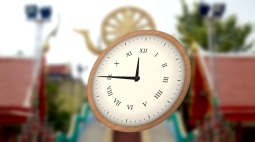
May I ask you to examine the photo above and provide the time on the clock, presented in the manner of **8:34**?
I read **11:45**
